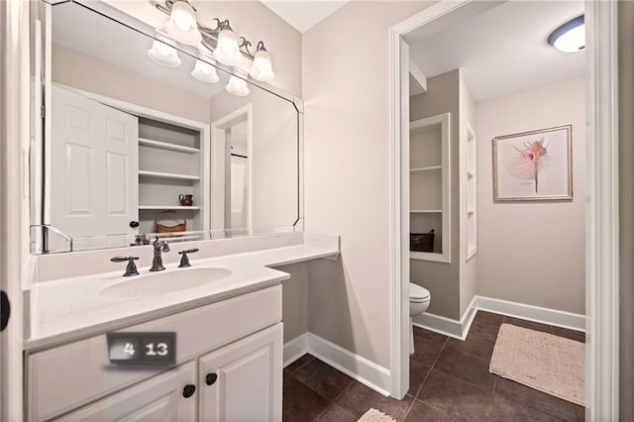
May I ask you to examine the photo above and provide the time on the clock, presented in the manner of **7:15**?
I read **4:13**
